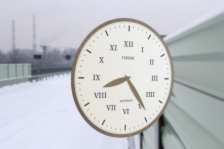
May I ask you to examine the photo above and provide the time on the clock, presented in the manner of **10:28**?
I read **8:24**
